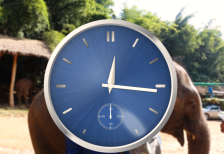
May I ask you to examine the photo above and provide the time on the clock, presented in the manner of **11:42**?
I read **12:16**
